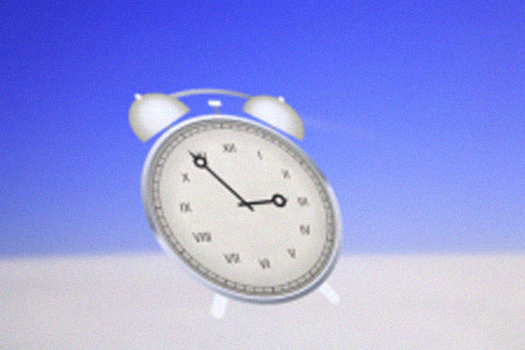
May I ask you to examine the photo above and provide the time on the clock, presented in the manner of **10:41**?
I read **2:54**
